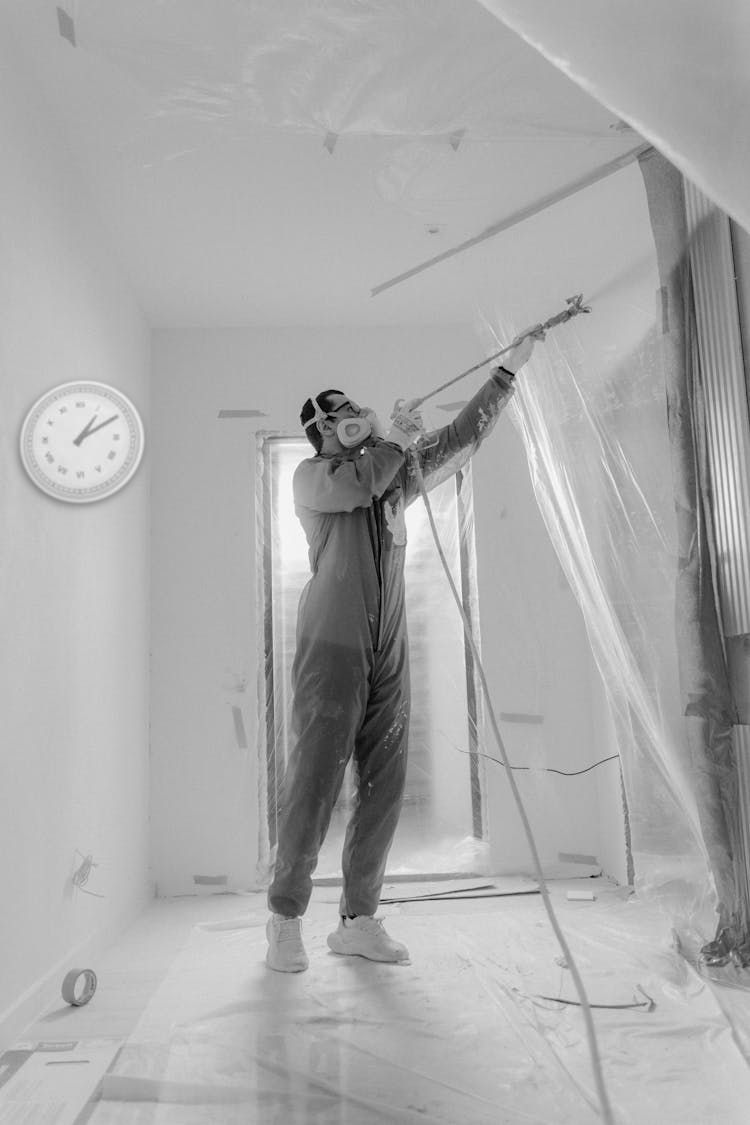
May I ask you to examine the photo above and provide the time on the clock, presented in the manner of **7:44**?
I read **1:10**
